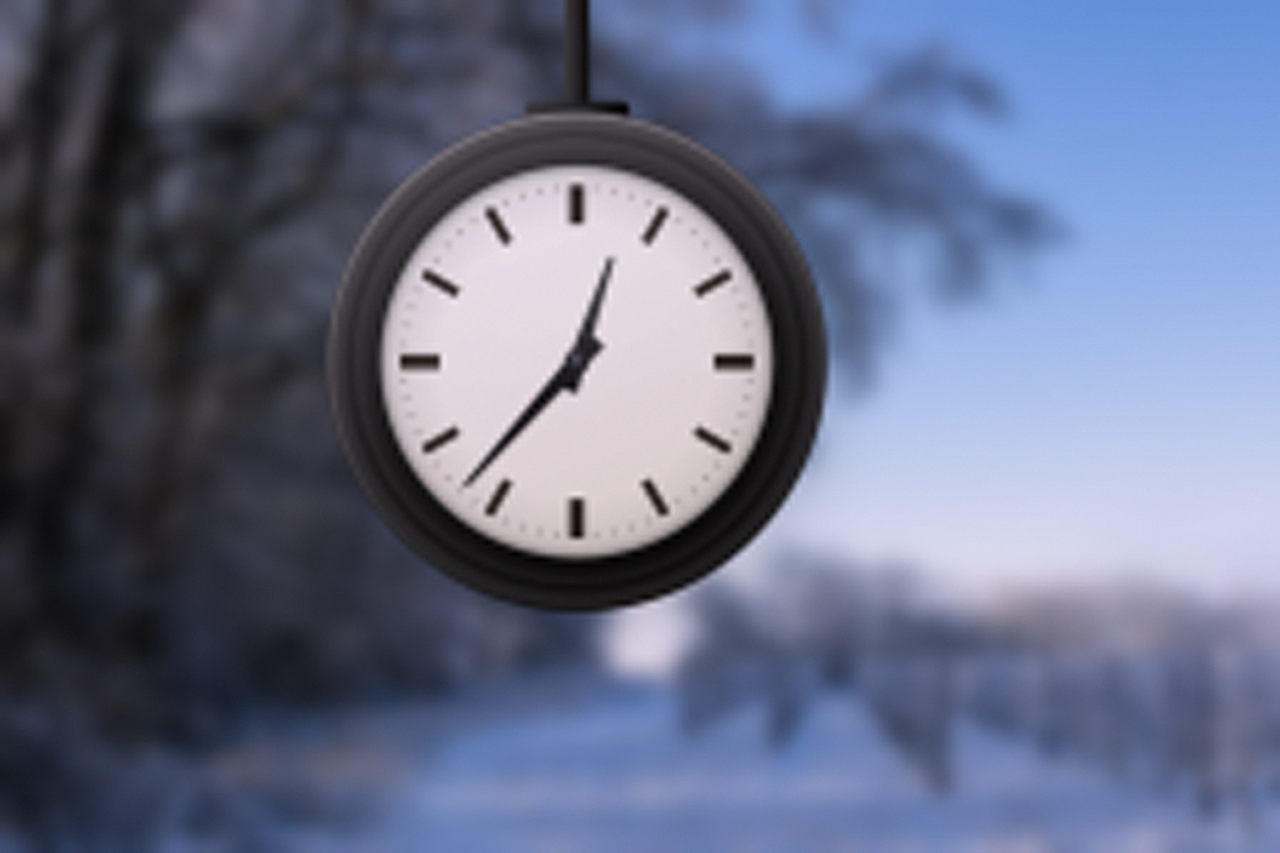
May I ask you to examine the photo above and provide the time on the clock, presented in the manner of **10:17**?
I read **12:37**
